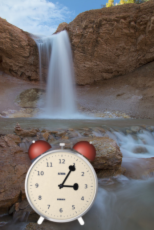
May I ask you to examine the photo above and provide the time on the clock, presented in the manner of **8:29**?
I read **3:05**
